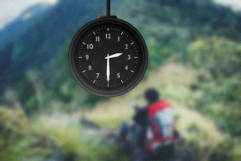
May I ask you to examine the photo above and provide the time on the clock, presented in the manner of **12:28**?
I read **2:30**
